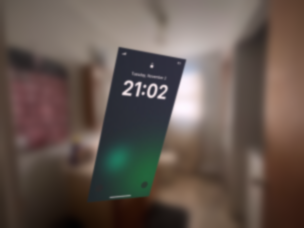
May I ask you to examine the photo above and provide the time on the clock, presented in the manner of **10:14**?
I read **21:02**
